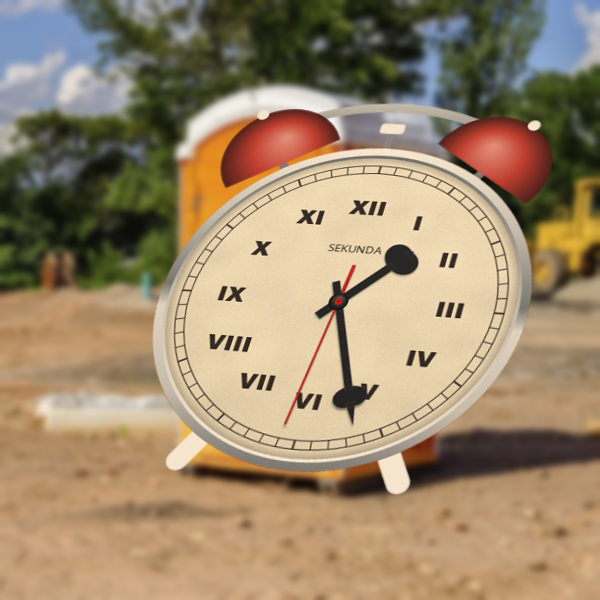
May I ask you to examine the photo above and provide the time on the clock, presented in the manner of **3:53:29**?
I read **1:26:31**
